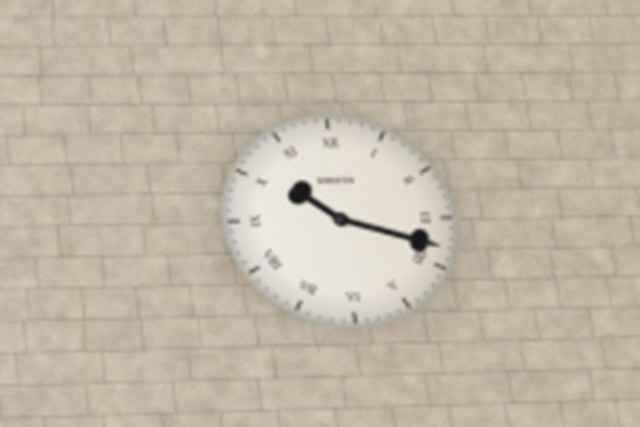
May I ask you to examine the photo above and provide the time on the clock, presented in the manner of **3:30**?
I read **10:18**
